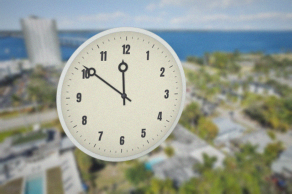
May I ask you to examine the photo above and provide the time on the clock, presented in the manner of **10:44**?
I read **11:51**
